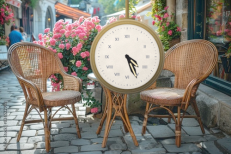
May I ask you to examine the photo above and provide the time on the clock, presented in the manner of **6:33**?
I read **4:26**
